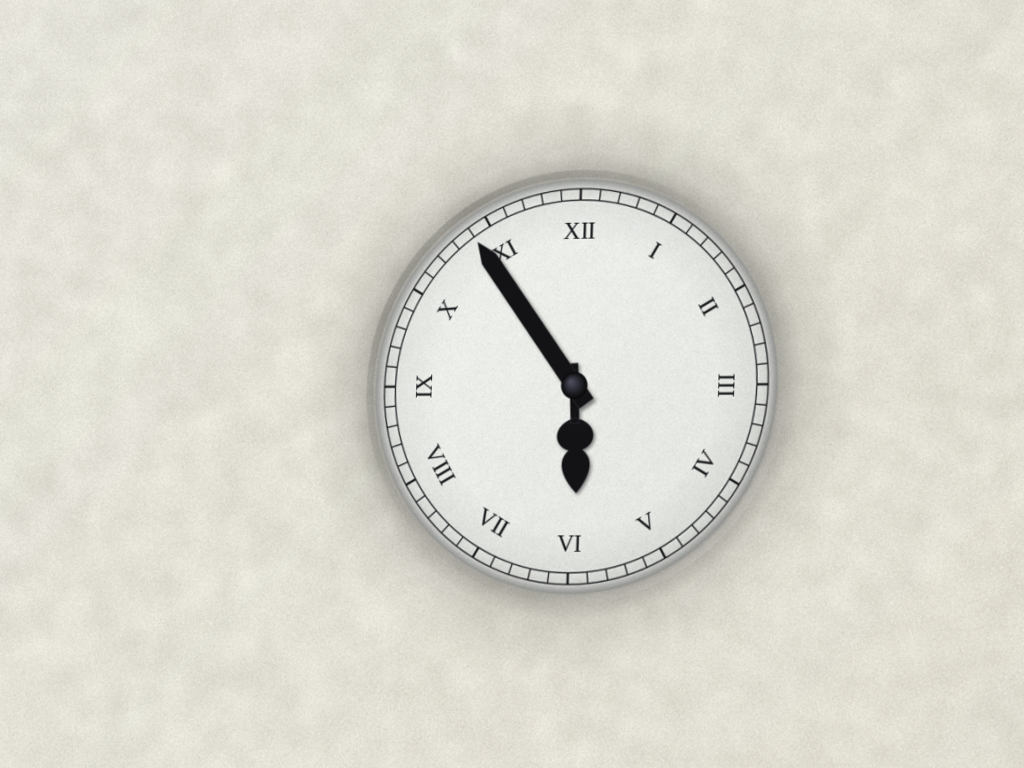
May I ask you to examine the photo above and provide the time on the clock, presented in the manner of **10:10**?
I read **5:54**
